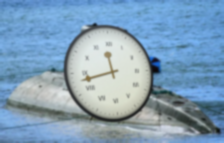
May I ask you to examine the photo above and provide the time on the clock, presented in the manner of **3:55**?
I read **11:43**
